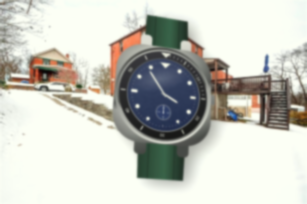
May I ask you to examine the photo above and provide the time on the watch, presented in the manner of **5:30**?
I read **3:54**
